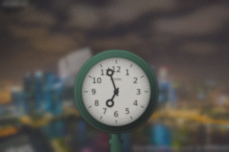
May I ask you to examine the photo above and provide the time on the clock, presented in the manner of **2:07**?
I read **6:57**
